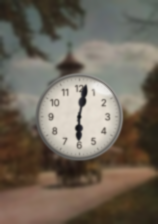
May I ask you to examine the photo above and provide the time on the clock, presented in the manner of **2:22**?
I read **6:02**
